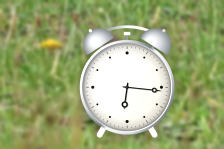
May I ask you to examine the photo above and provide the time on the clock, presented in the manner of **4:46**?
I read **6:16**
